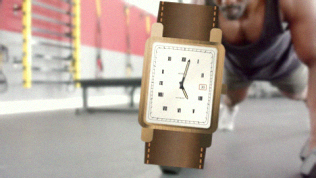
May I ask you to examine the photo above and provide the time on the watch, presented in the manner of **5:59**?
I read **5:02**
